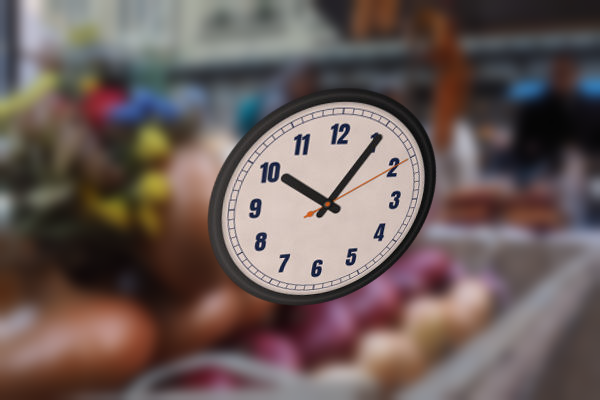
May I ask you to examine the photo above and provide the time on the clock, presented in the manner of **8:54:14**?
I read **10:05:10**
